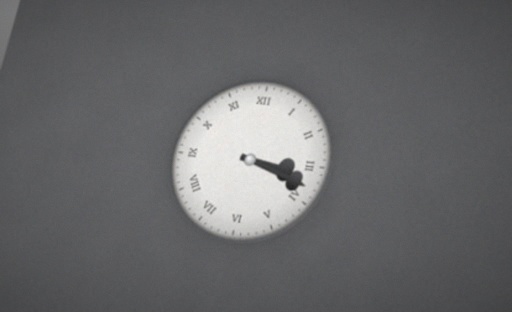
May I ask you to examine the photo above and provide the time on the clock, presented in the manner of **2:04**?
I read **3:18**
